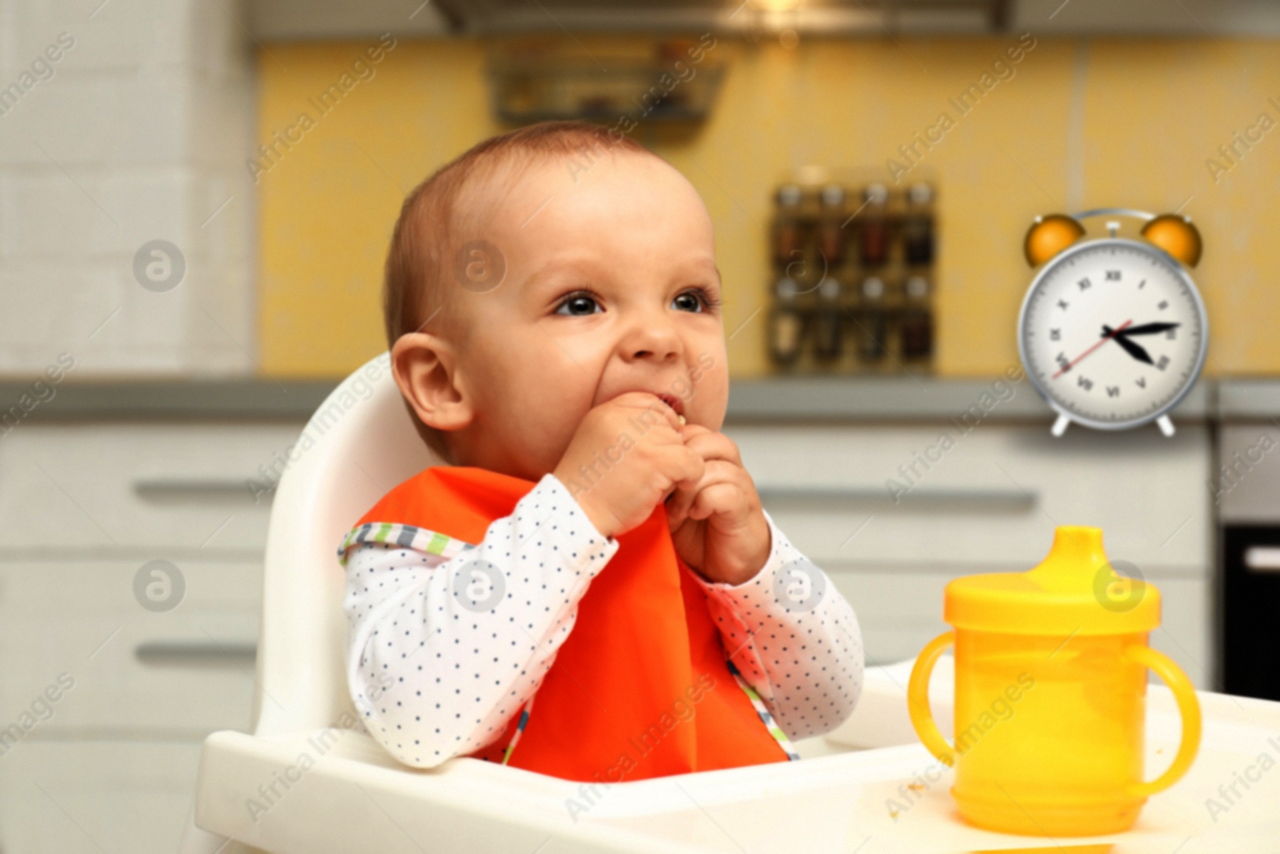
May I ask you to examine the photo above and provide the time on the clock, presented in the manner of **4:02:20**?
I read **4:13:39**
